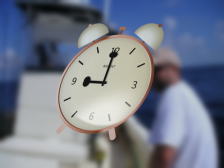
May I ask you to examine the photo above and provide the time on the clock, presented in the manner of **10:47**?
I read **9:00**
